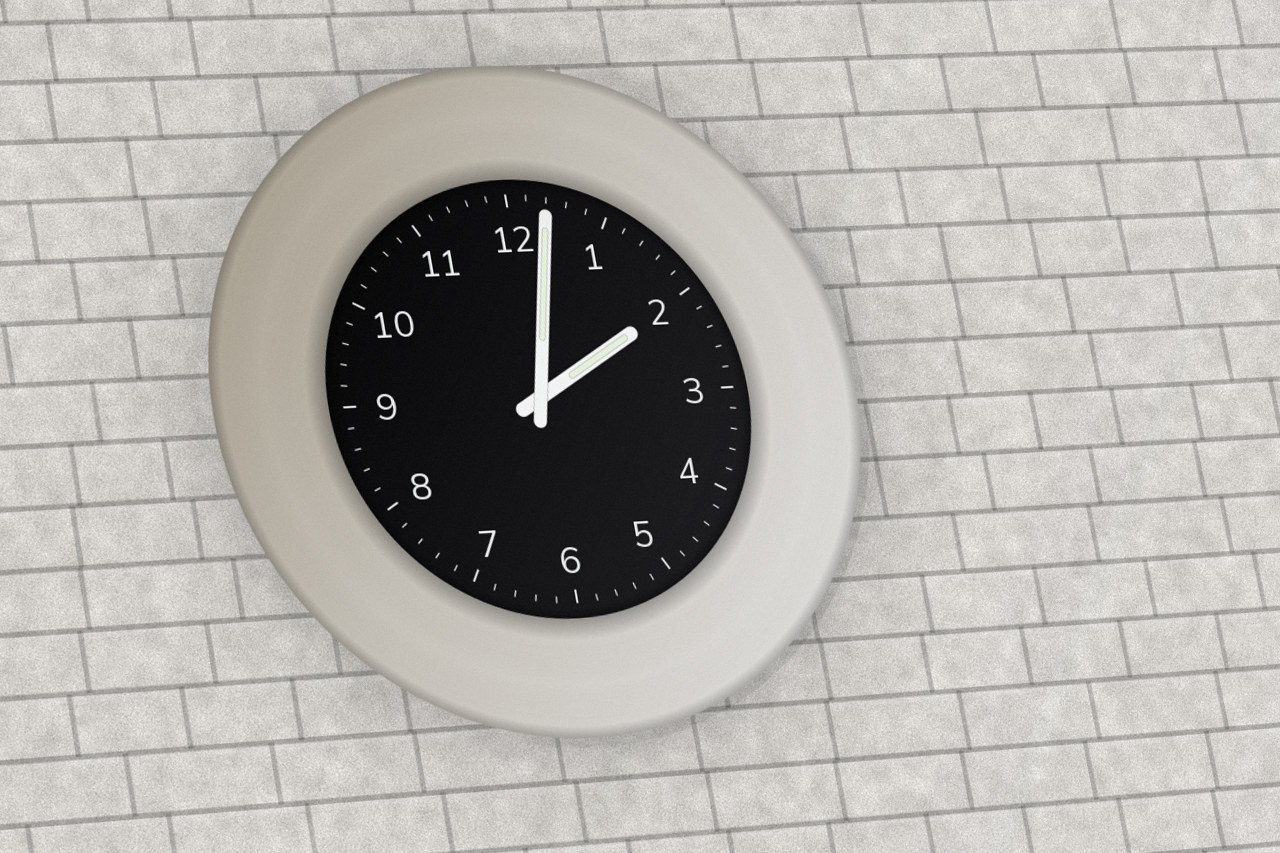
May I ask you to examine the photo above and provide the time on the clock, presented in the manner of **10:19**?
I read **2:02**
